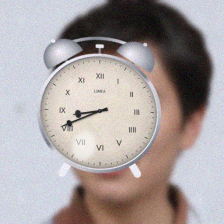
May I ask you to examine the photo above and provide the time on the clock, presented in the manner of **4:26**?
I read **8:41**
